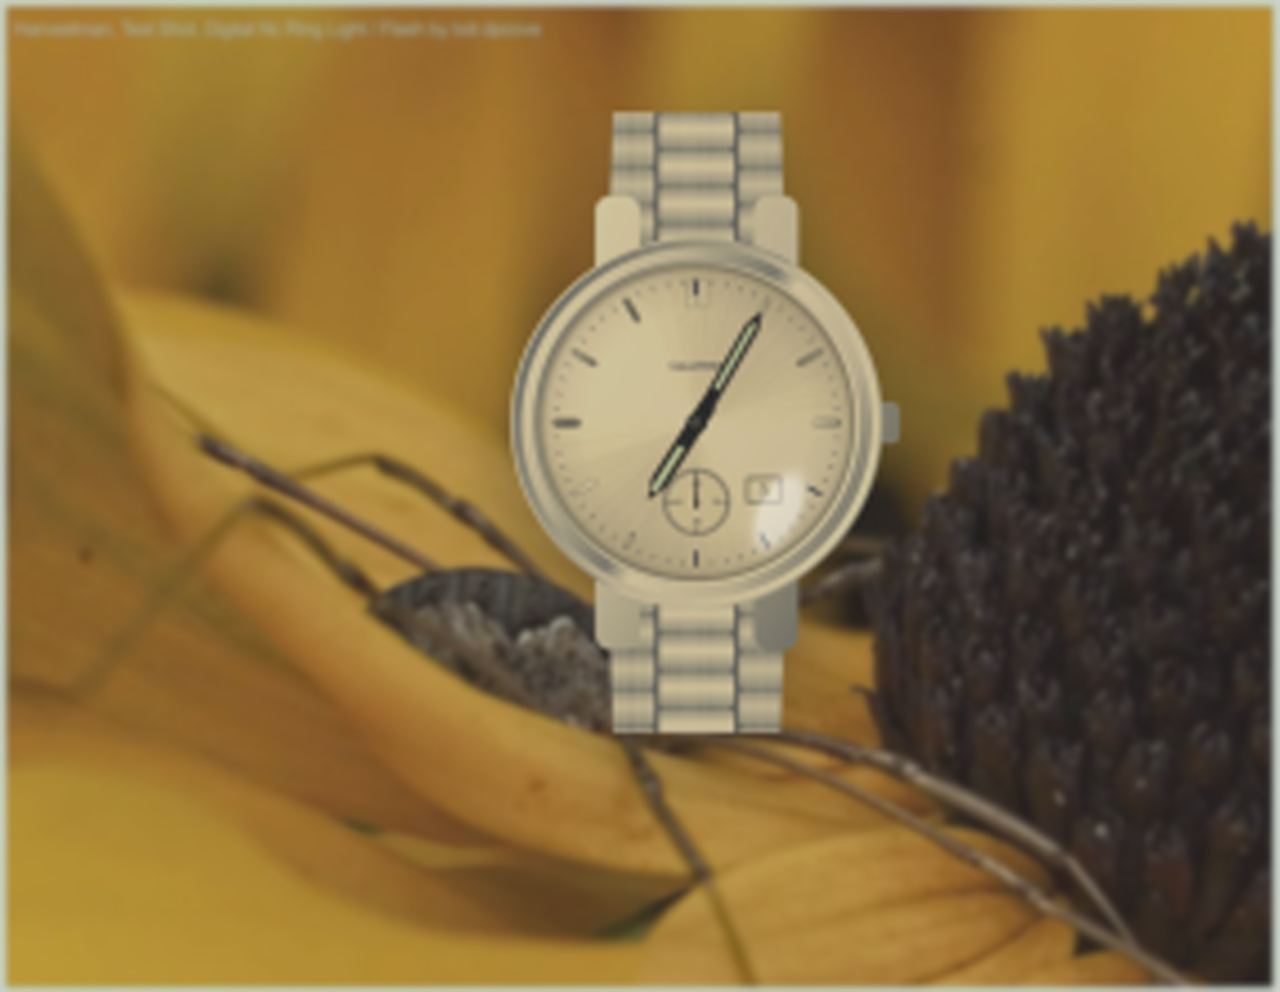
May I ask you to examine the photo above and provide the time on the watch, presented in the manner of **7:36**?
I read **7:05**
